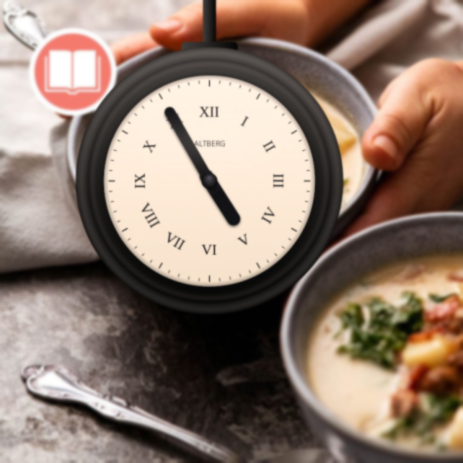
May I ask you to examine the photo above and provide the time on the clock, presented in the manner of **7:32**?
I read **4:55**
